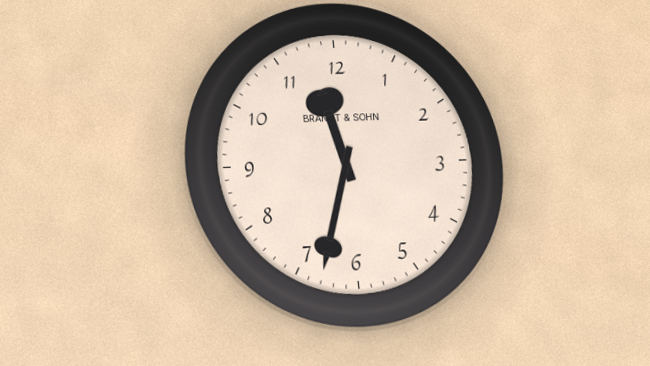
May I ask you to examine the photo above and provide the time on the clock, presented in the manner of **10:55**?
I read **11:33**
